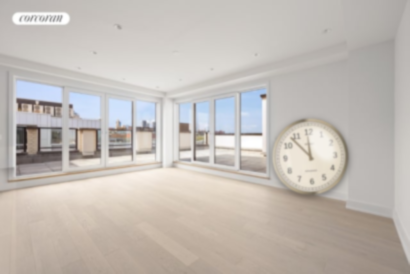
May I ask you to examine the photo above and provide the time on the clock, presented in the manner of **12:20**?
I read **11:53**
